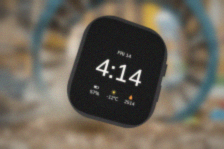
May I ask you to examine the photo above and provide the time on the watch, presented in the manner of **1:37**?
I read **4:14**
